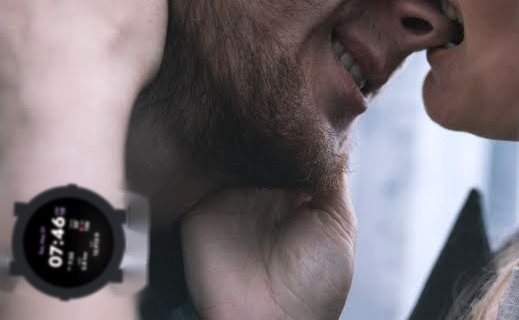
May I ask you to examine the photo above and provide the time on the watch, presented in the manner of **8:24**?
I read **7:46**
